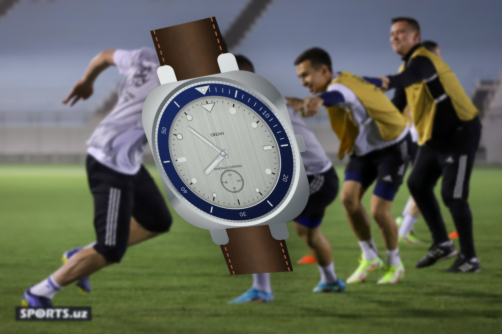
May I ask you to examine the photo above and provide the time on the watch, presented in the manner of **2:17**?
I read **7:53**
